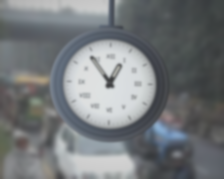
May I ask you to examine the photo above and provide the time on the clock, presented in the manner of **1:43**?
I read **12:54**
